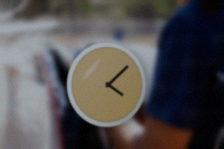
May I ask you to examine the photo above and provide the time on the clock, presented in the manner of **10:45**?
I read **4:08**
